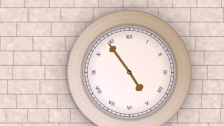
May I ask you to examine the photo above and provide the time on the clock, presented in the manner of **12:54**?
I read **4:54**
